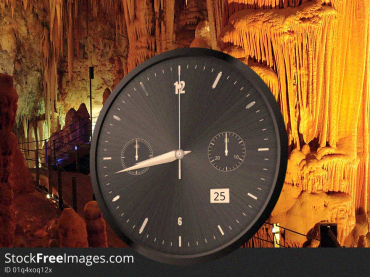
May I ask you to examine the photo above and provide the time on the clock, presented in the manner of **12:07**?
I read **8:43**
